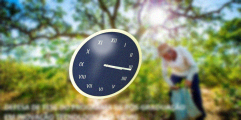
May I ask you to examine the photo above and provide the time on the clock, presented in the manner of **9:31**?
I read **3:16**
